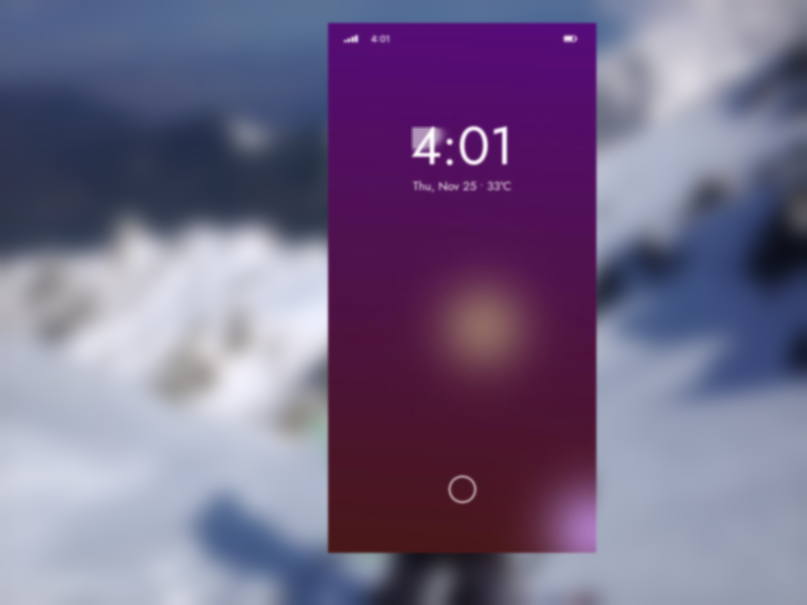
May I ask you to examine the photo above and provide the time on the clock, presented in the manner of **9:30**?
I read **4:01**
